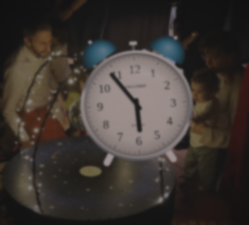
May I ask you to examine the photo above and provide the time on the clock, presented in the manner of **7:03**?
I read **5:54**
